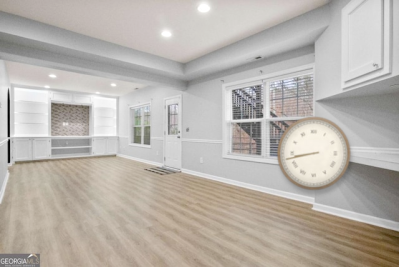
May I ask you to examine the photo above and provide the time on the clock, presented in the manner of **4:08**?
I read **8:43**
